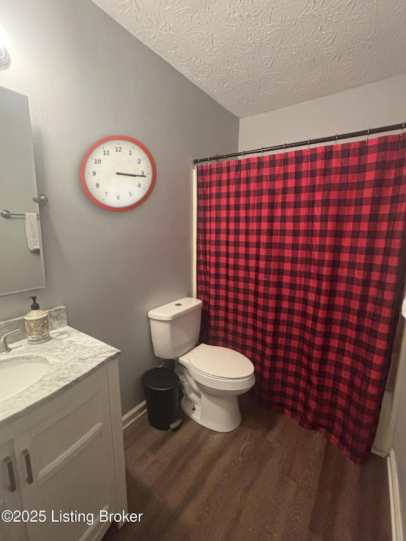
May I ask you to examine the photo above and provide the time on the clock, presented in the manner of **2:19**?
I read **3:16**
